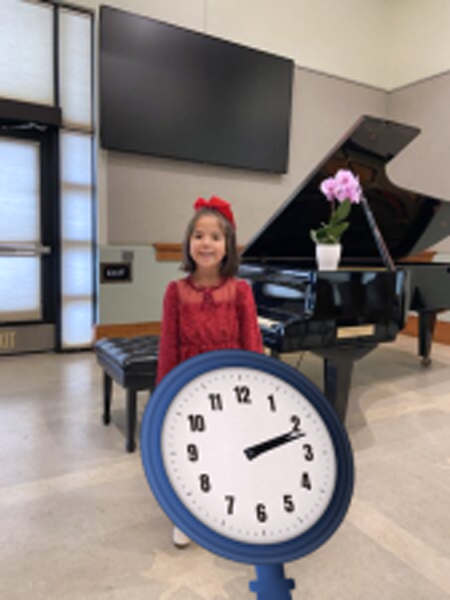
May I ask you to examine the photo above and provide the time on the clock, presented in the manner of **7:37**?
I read **2:12**
